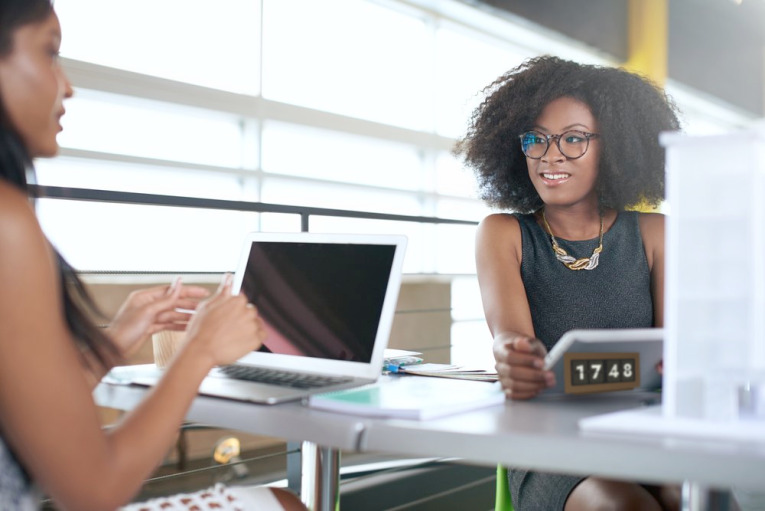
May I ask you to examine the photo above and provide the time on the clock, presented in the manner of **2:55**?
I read **17:48**
